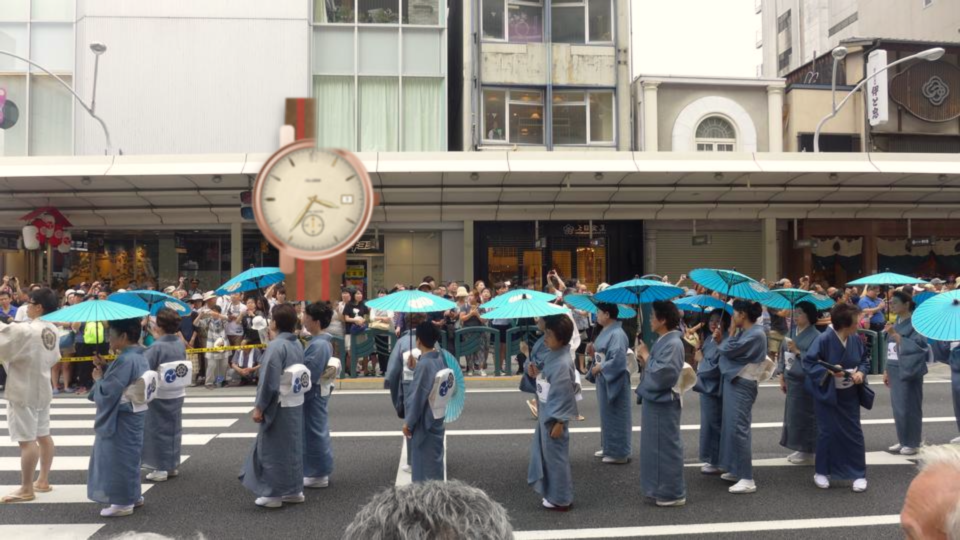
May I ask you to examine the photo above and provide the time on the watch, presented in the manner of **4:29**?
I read **3:36**
